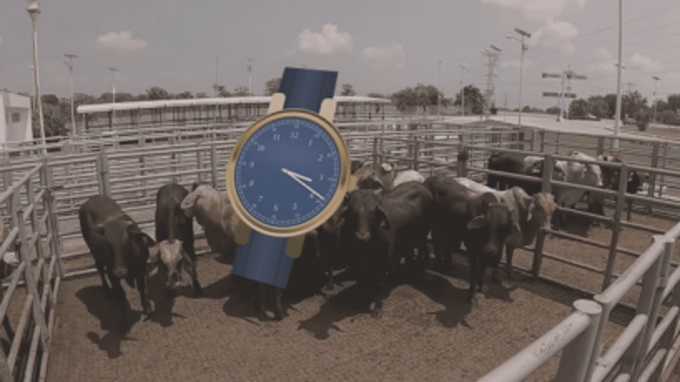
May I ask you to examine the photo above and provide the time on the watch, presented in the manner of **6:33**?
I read **3:19**
